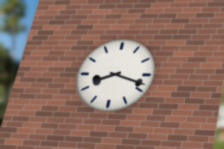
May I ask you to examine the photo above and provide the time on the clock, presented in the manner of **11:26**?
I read **8:18**
